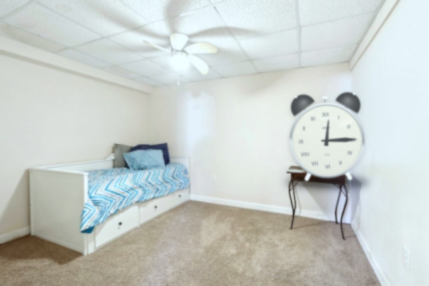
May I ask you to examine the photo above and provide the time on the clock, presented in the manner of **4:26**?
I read **12:15**
